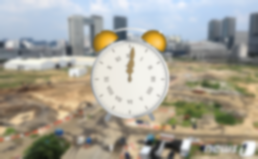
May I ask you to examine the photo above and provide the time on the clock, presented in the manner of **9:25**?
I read **12:01**
